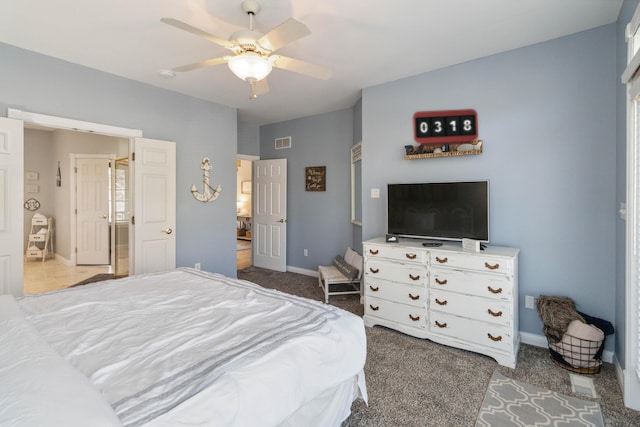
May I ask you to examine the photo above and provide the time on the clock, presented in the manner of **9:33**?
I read **3:18**
